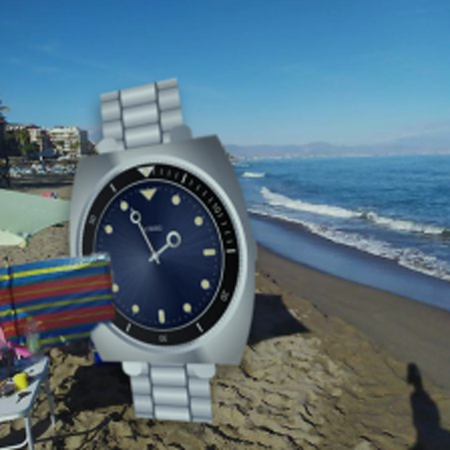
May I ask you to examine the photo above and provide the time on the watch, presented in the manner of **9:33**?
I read **1:56**
